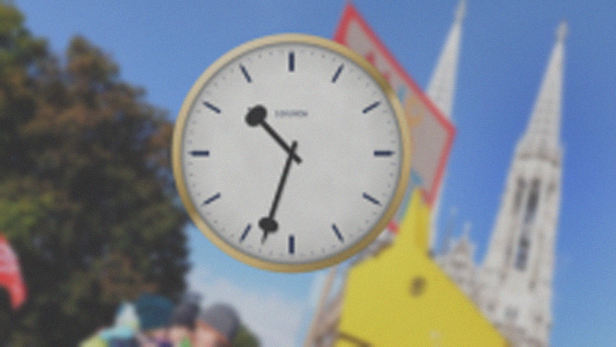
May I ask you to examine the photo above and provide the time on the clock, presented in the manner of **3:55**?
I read **10:33**
